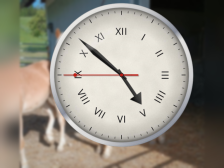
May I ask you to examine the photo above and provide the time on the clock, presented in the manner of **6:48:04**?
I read **4:51:45**
